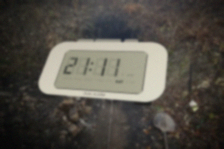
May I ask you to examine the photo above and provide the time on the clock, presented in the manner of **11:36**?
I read **21:11**
